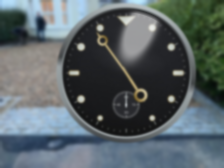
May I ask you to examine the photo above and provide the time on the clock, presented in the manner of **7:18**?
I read **4:54**
